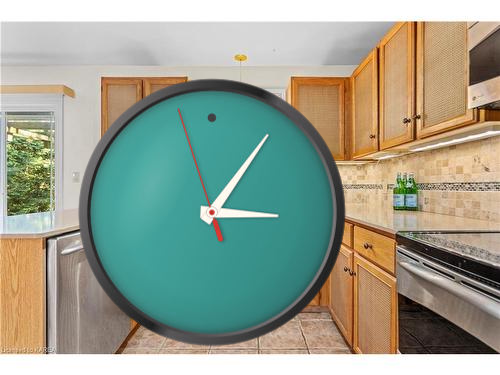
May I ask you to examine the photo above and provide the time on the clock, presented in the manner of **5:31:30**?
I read **3:05:57**
